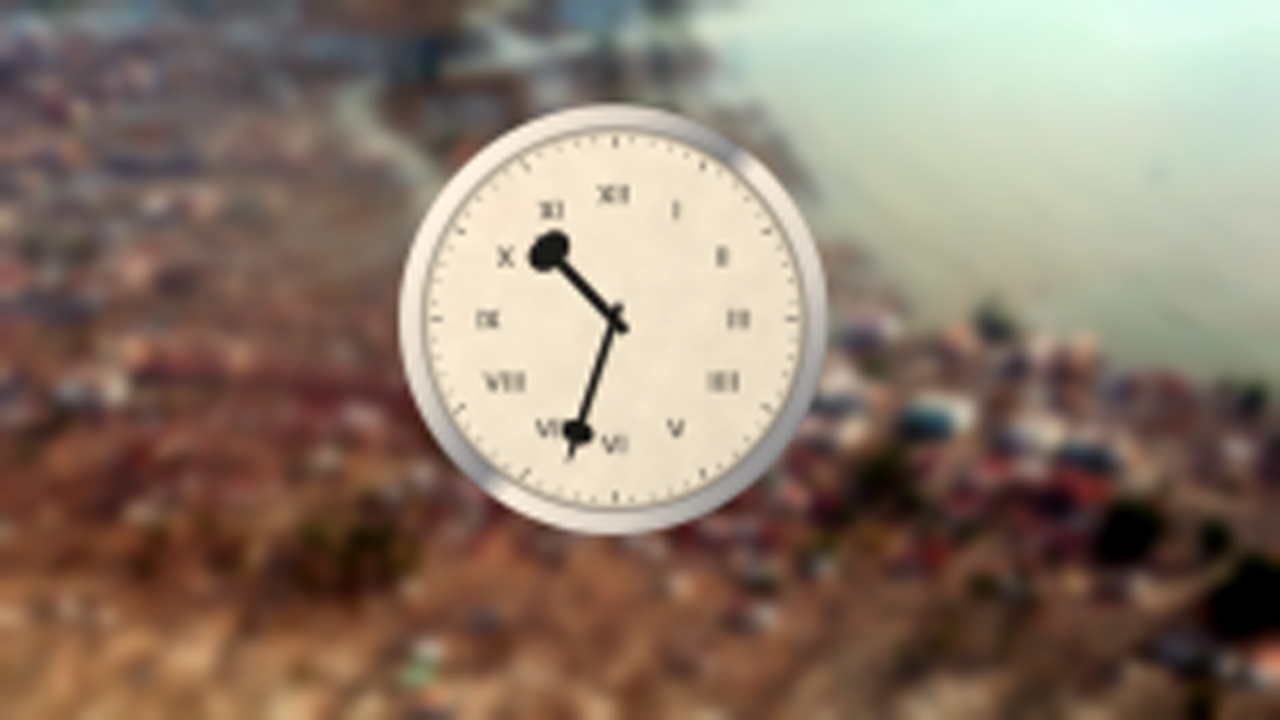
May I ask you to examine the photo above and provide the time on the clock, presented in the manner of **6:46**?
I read **10:33**
